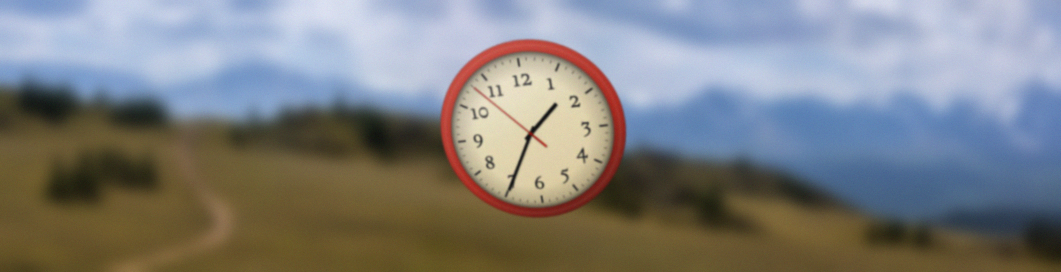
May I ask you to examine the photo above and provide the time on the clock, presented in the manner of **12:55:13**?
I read **1:34:53**
